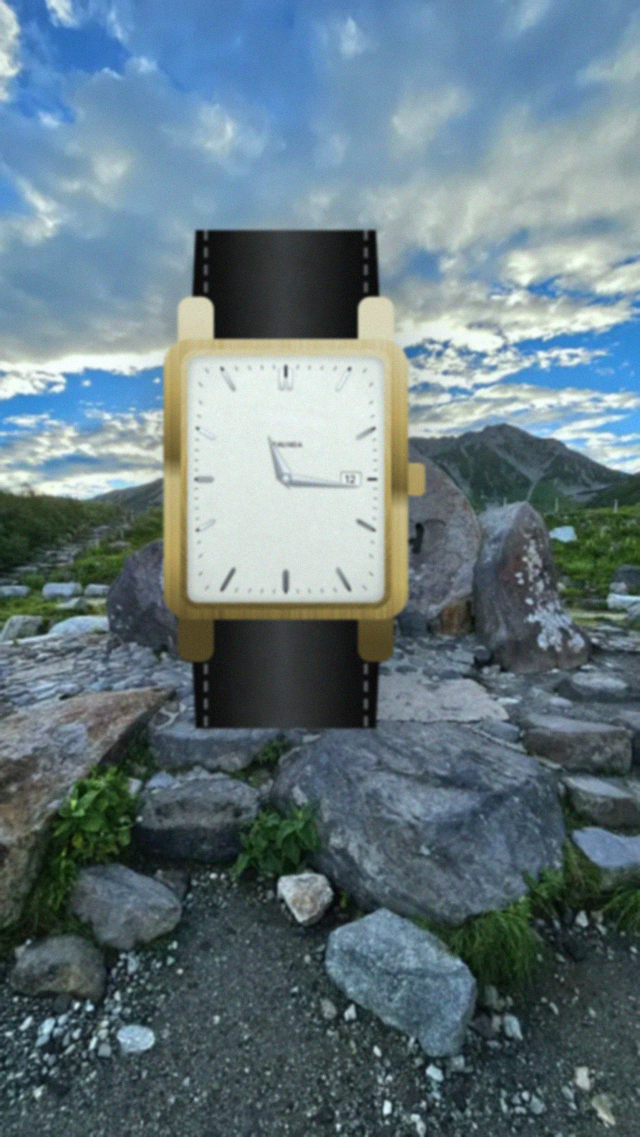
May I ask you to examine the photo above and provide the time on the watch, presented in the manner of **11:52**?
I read **11:16**
